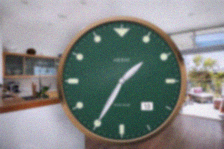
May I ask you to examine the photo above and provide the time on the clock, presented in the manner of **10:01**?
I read **1:35**
